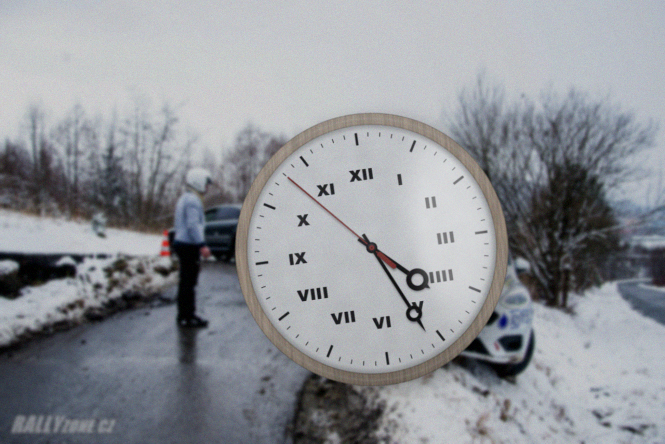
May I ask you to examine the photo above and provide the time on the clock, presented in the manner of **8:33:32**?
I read **4:25:53**
